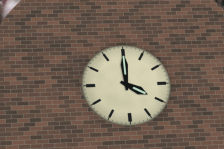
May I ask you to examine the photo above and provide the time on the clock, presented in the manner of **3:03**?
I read **4:00**
